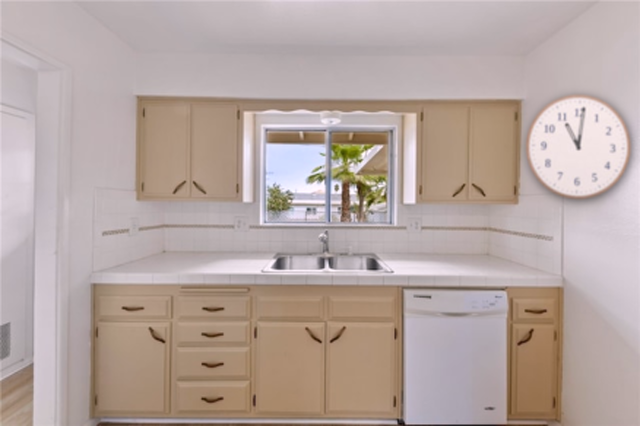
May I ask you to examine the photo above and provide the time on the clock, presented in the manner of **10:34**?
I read **11:01**
